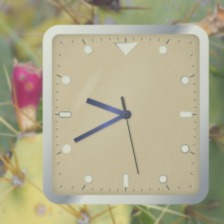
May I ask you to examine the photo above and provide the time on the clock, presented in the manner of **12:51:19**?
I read **9:40:28**
